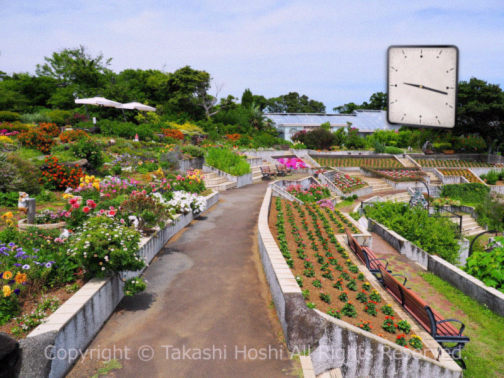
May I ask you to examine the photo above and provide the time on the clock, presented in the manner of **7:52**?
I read **9:17**
